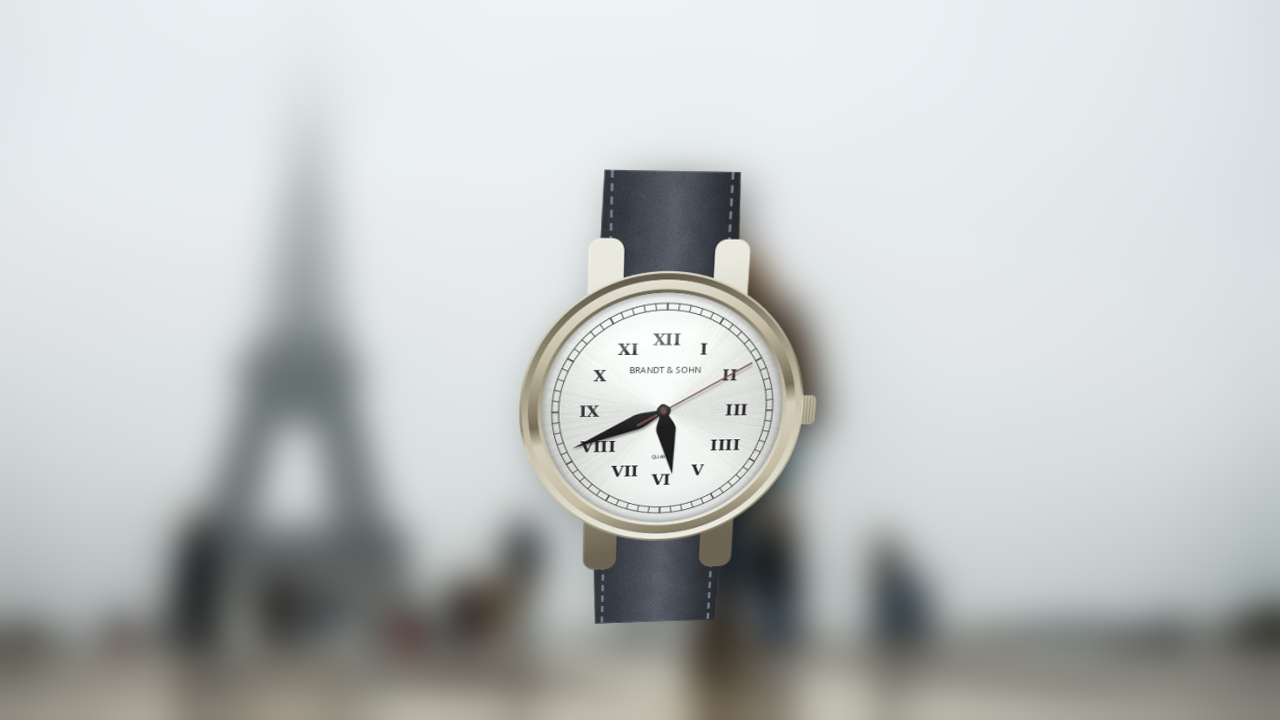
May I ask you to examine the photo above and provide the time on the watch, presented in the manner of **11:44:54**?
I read **5:41:10**
